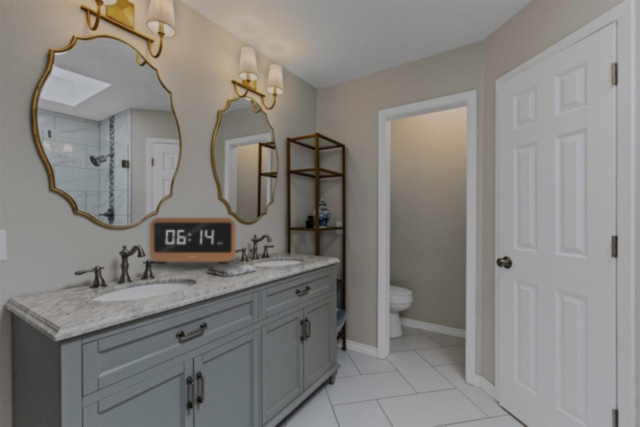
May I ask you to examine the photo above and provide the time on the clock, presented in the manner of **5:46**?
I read **6:14**
